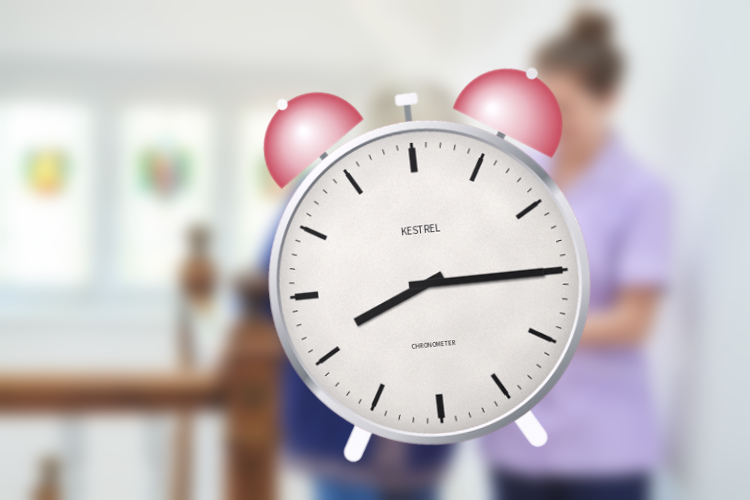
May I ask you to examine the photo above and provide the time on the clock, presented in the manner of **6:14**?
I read **8:15**
